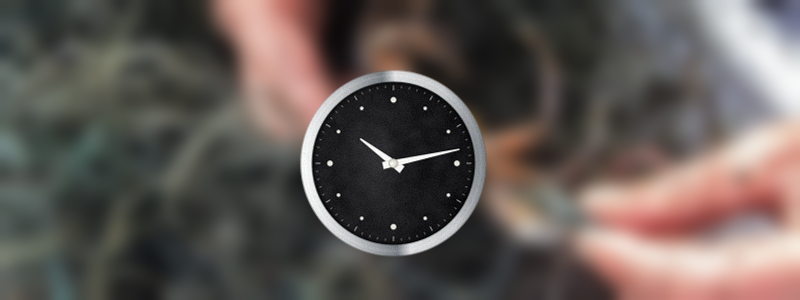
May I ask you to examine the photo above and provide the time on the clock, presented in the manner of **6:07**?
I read **10:13**
